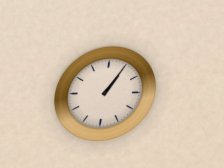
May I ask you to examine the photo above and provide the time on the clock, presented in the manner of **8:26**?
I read **1:05**
